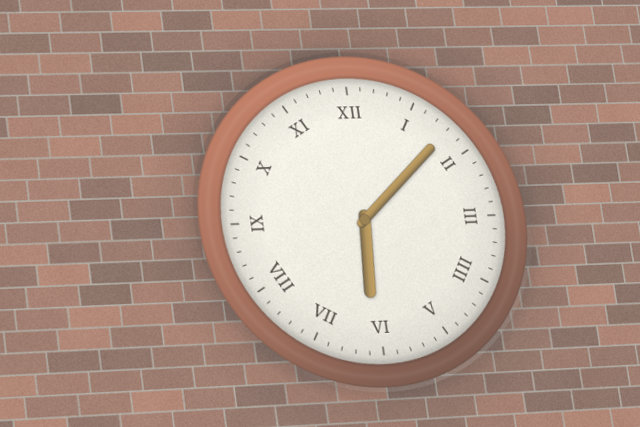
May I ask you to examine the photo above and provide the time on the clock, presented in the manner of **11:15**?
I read **6:08**
